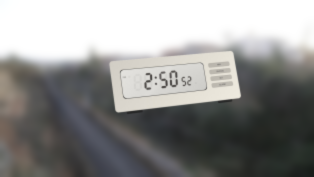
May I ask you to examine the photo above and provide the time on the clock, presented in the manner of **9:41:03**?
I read **2:50:52**
